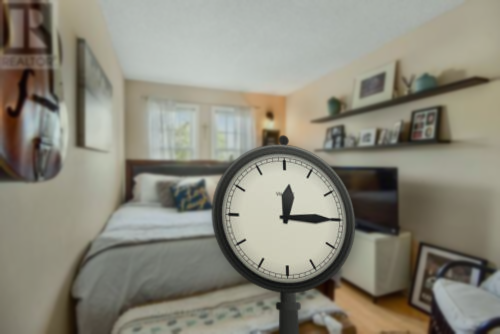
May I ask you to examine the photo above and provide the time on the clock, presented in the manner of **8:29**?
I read **12:15**
